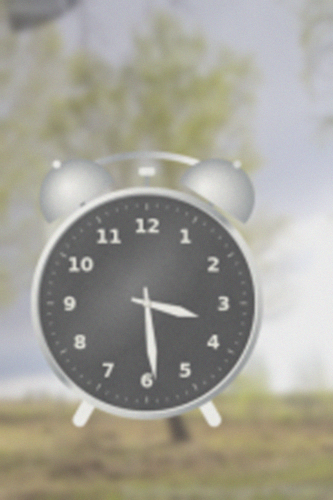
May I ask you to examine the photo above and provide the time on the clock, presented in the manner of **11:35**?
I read **3:29**
